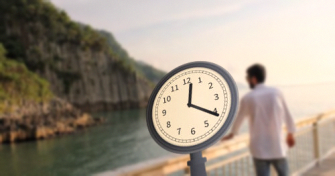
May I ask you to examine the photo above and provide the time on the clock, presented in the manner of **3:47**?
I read **12:21**
